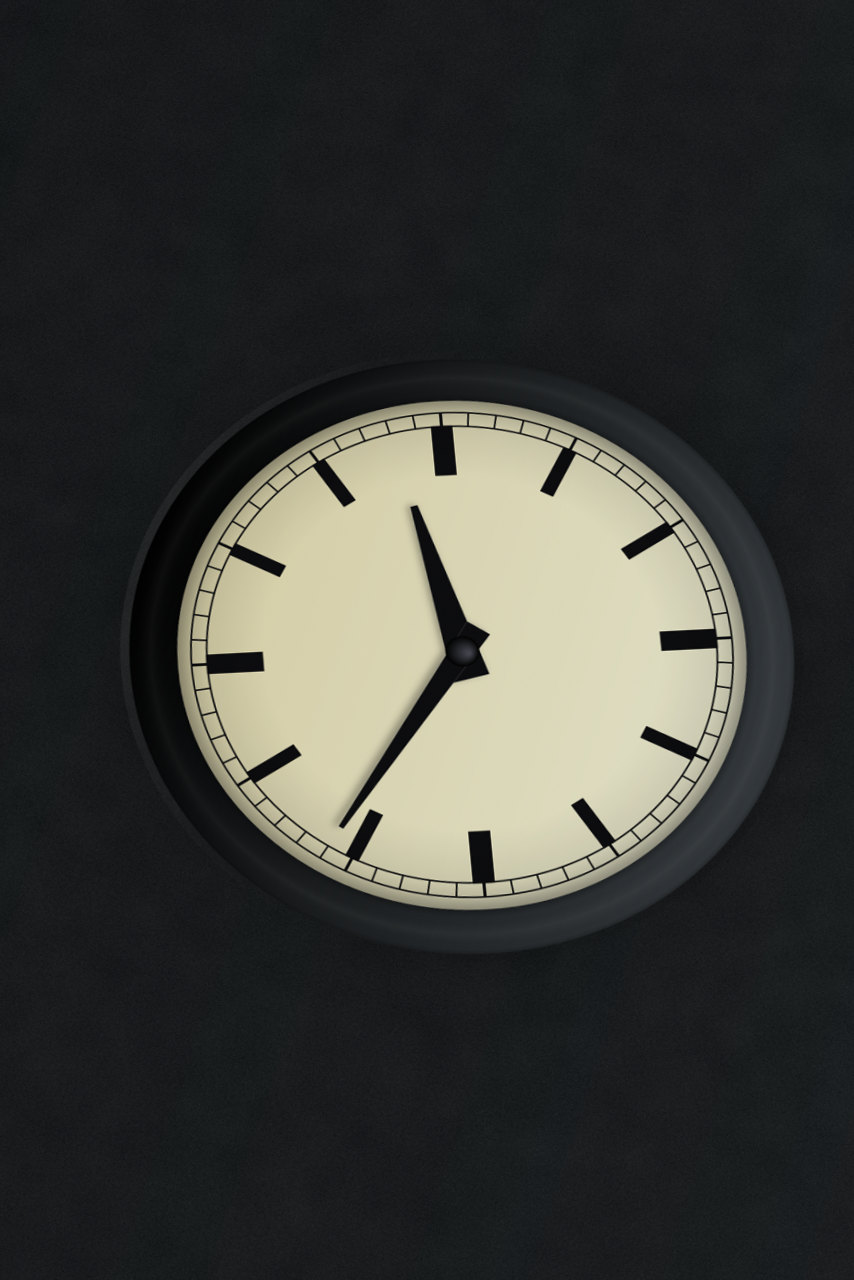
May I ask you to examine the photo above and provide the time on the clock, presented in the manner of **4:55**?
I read **11:36**
